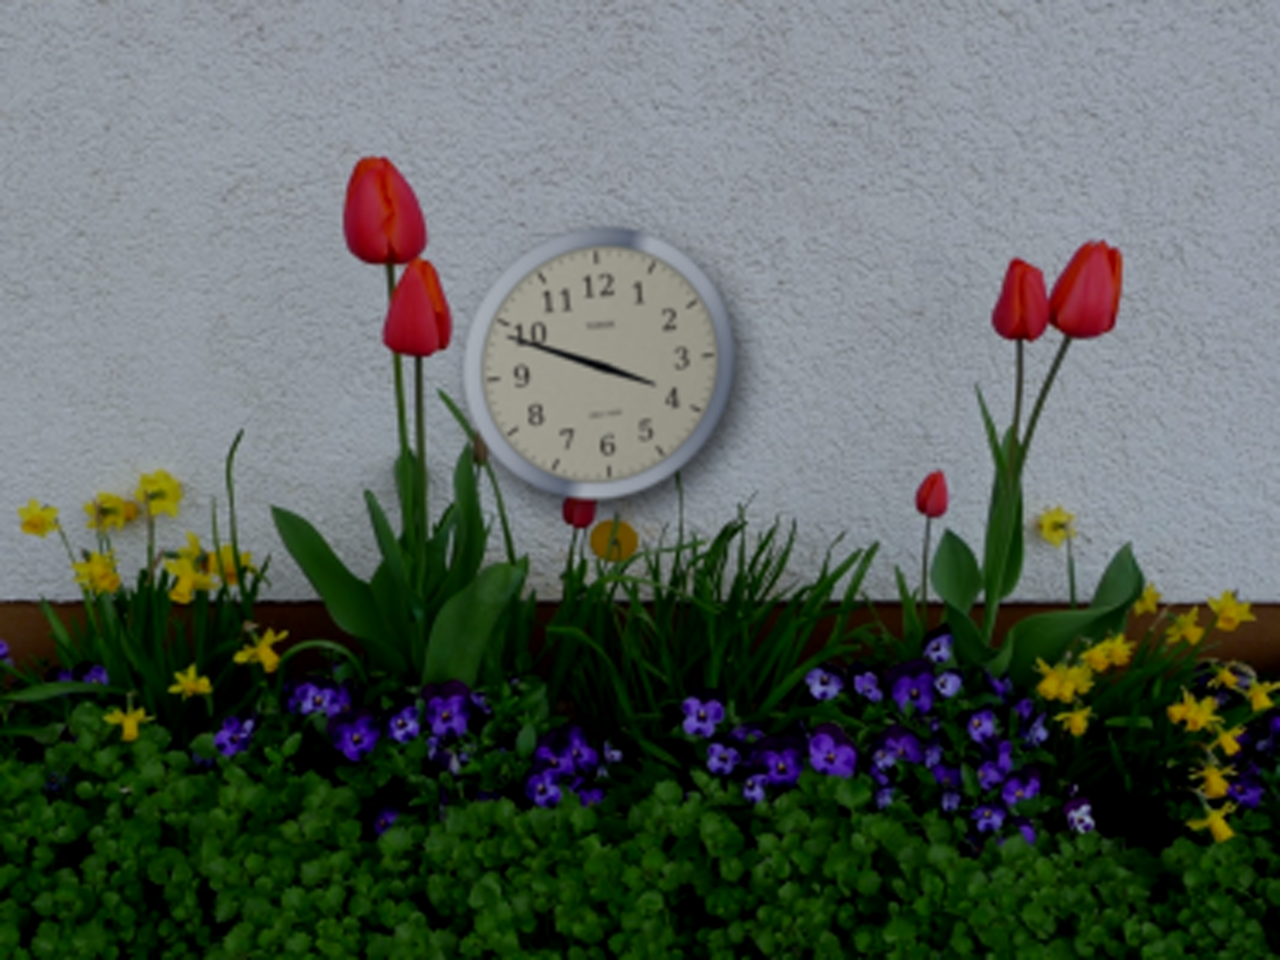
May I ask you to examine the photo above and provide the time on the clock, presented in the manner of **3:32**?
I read **3:49**
